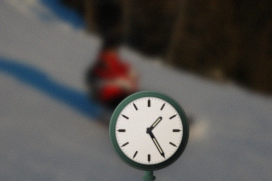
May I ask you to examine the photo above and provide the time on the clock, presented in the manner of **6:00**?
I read **1:25**
